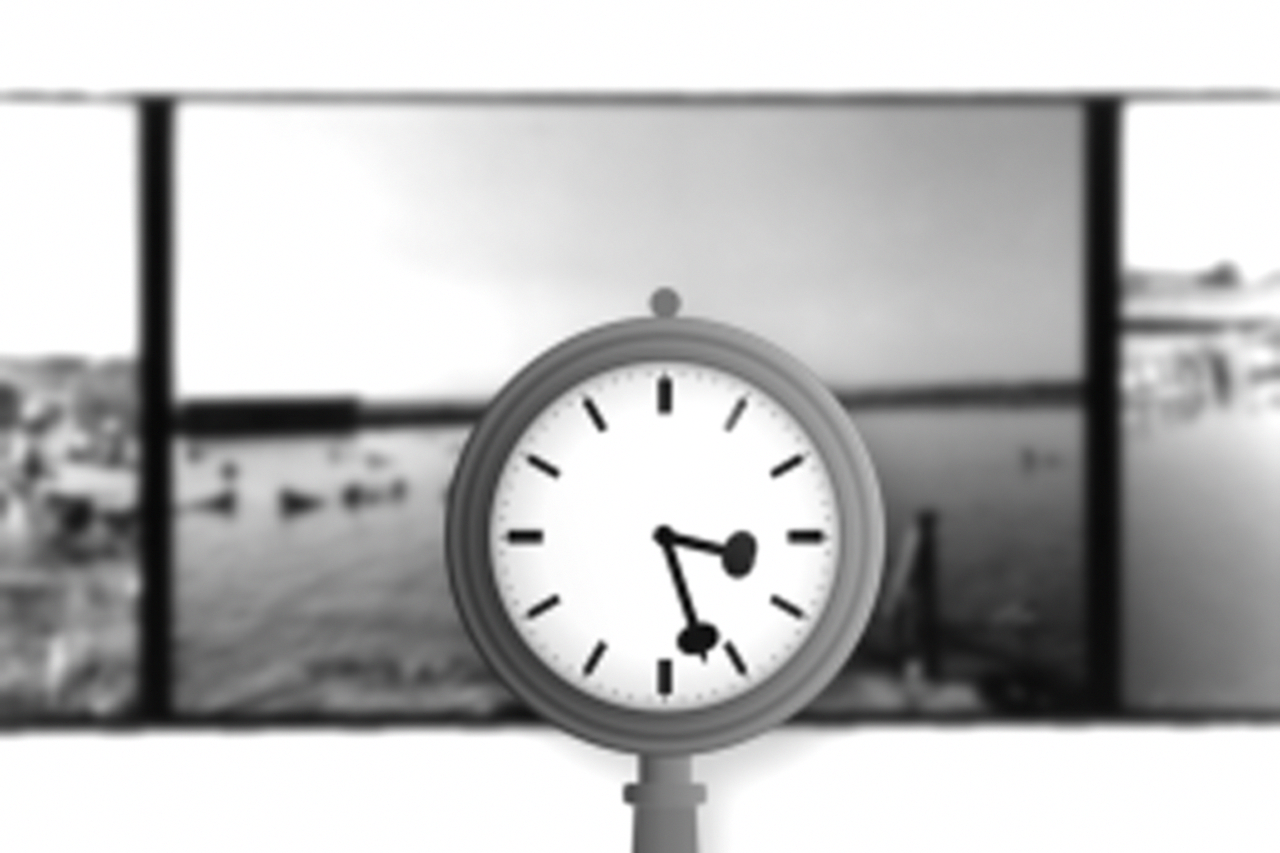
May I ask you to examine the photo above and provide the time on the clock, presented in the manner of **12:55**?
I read **3:27**
